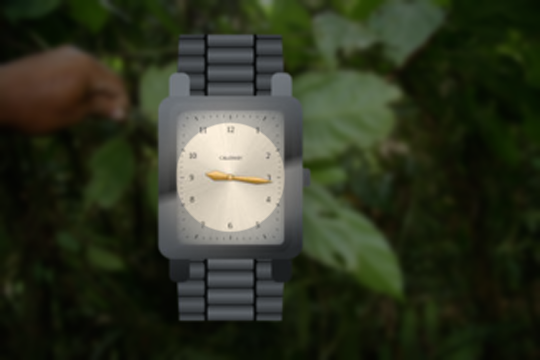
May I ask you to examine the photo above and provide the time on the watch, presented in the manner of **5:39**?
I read **9:16**
